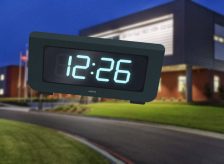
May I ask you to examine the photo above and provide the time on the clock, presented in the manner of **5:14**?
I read **12:26**
